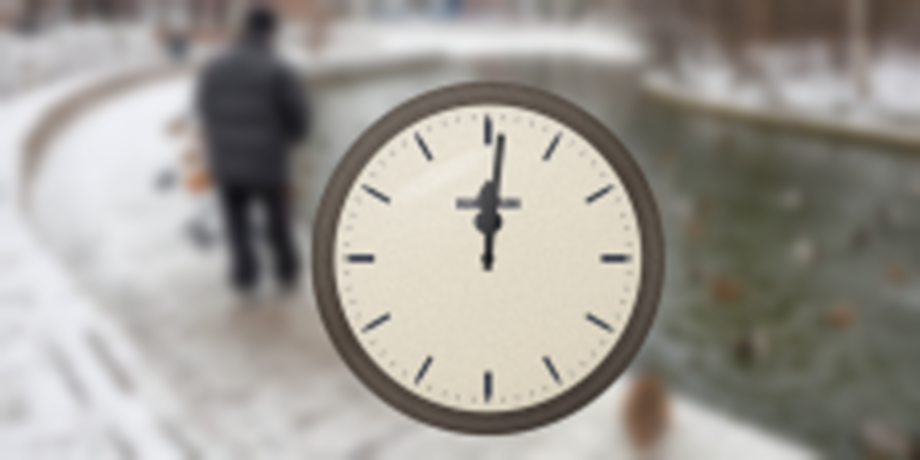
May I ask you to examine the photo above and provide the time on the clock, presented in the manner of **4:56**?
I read **12:01**
